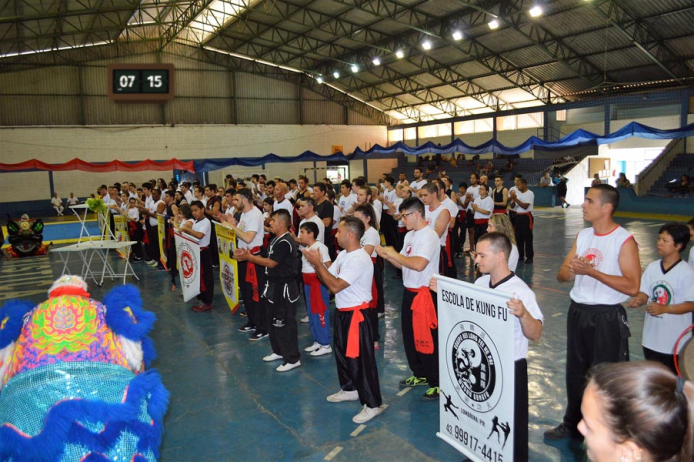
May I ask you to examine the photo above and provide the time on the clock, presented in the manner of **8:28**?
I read **7:15**
